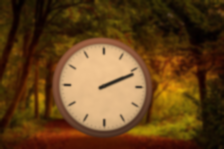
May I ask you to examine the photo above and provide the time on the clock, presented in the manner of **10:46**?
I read **2:11**
